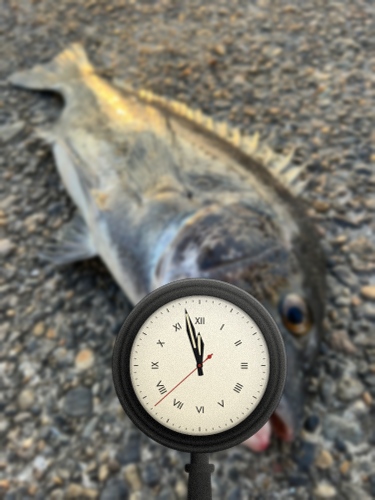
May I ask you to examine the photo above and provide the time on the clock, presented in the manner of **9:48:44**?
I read **11:57:38**
